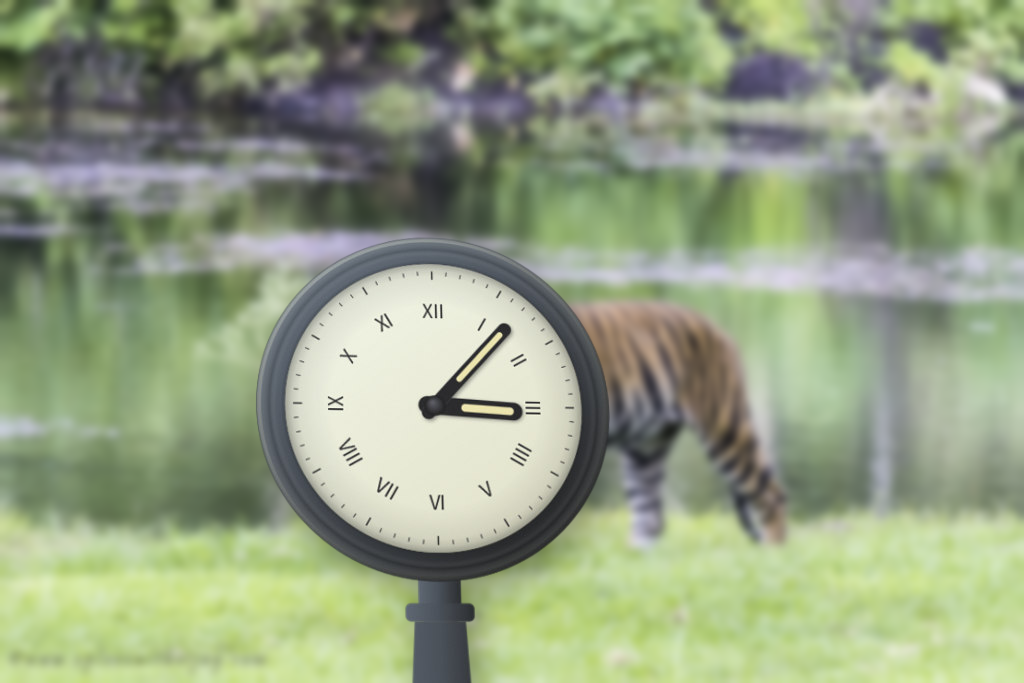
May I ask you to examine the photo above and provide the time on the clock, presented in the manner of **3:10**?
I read **3:07**
